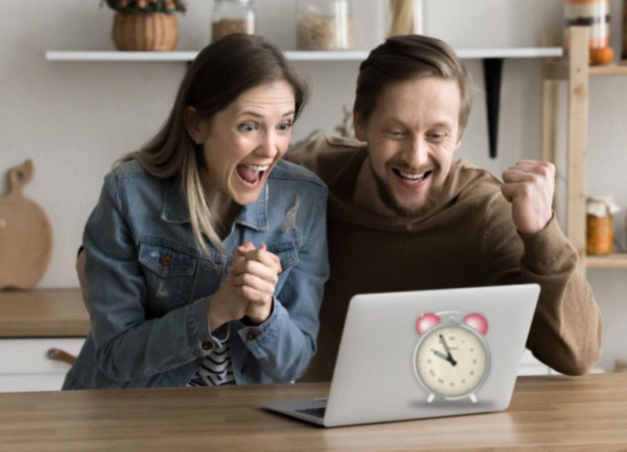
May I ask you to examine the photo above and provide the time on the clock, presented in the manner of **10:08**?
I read **9:56**
